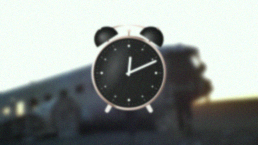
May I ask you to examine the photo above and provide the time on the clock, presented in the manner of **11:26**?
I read **12:11**
